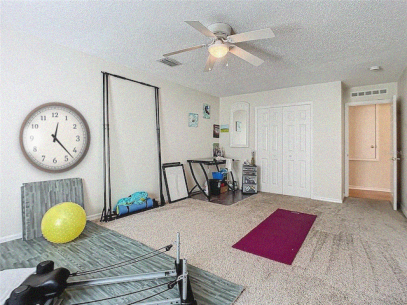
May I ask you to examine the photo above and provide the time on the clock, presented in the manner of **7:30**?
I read **12:23**
